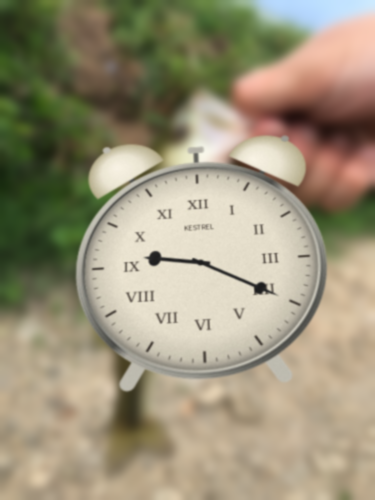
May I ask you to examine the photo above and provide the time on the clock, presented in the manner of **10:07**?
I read **9:20**
